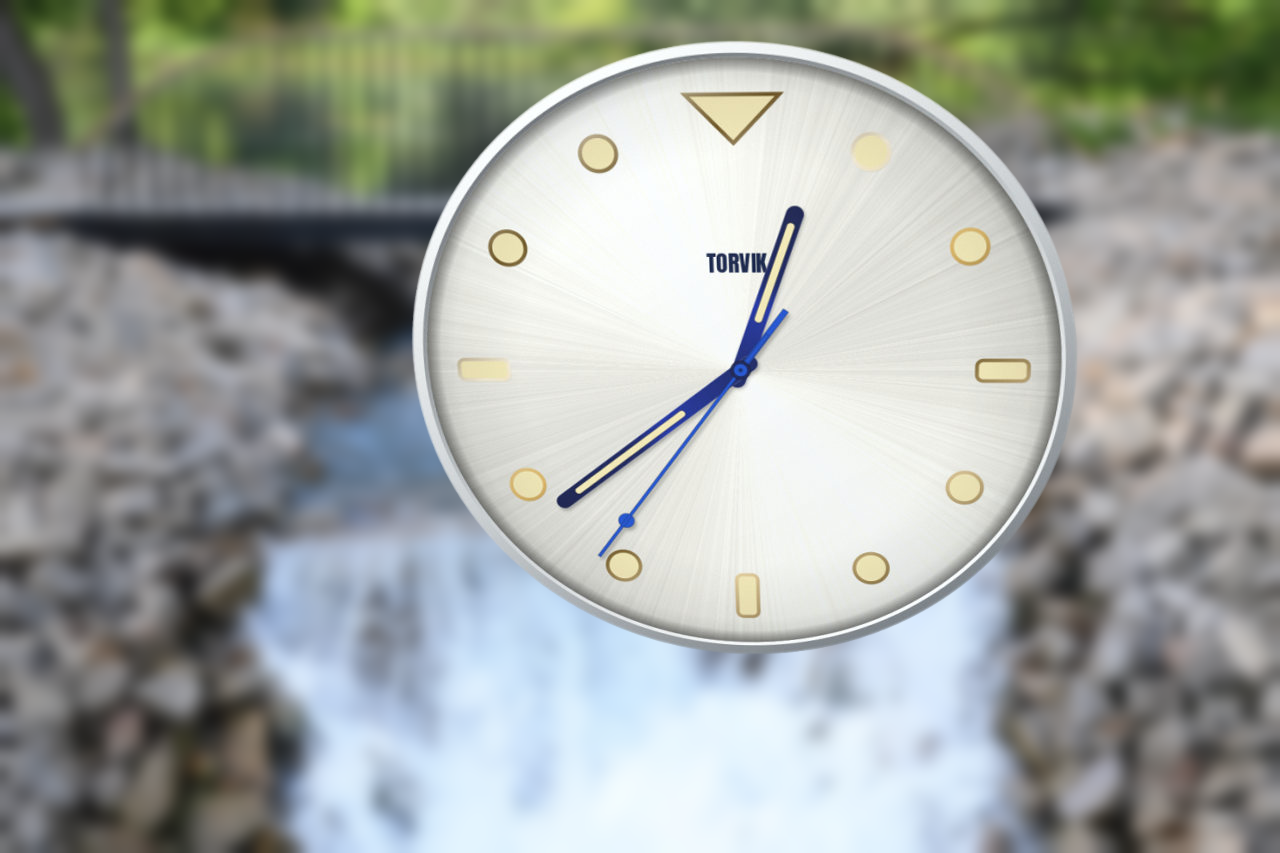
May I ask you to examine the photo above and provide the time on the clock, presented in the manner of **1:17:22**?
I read **12:38:36**
